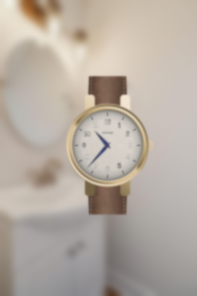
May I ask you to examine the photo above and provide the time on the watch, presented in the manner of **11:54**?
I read **10:37**
